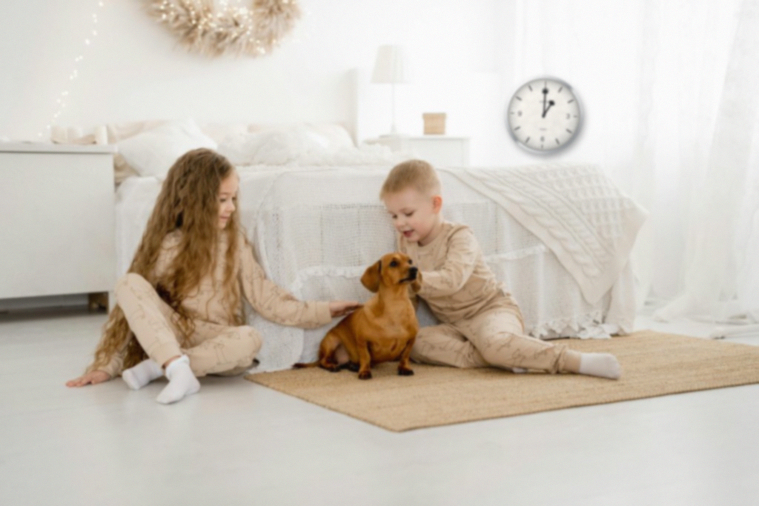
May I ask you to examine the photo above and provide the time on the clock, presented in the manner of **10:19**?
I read **1:00**
